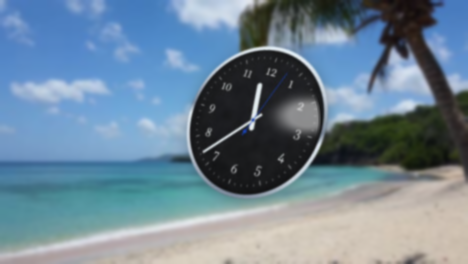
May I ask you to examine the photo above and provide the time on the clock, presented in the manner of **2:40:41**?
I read **11:37:03**
